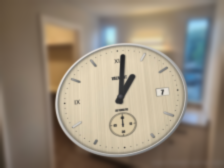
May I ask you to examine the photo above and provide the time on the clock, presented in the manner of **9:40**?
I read **1:01**
